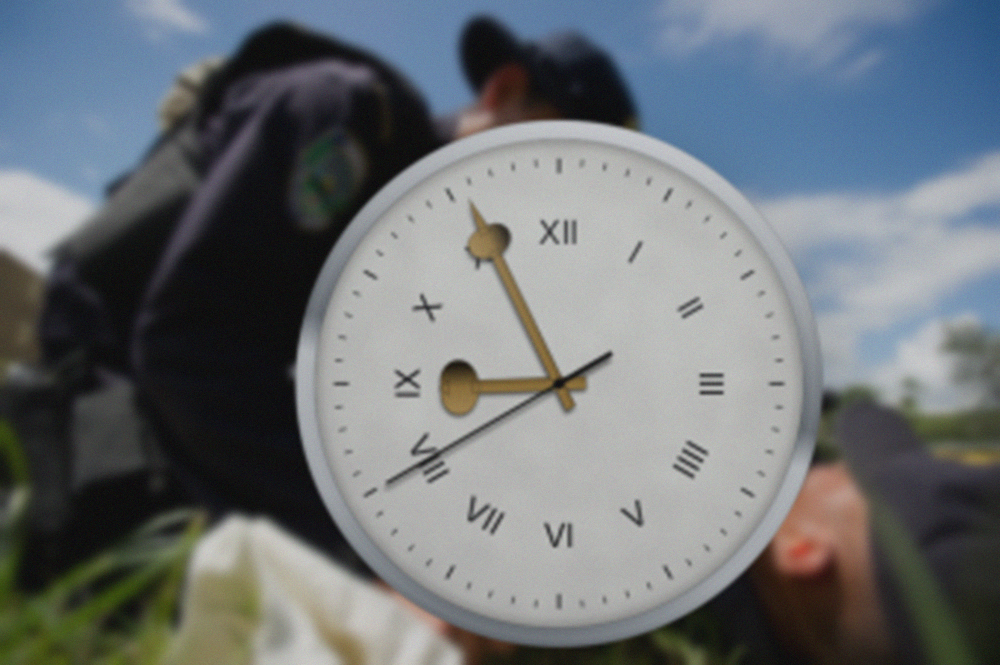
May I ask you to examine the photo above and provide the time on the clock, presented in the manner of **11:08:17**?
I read **8:55:40**
